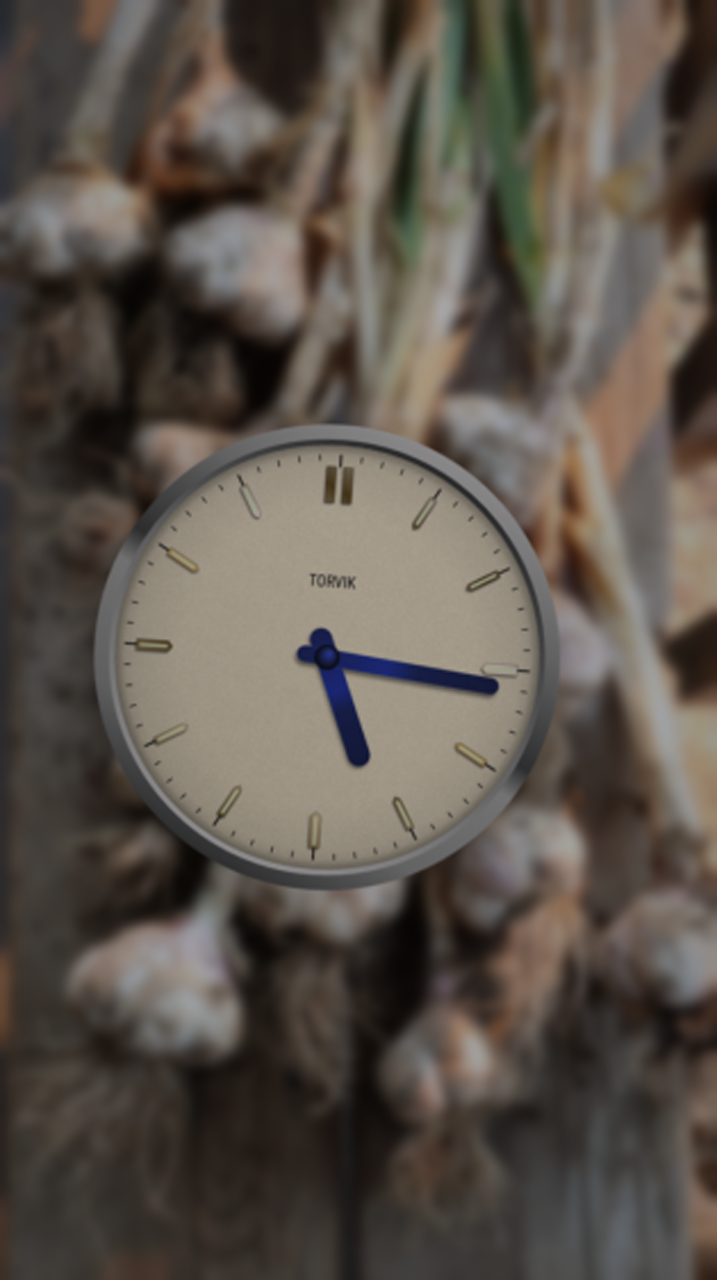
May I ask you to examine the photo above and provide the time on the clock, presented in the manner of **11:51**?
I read **5:16**
